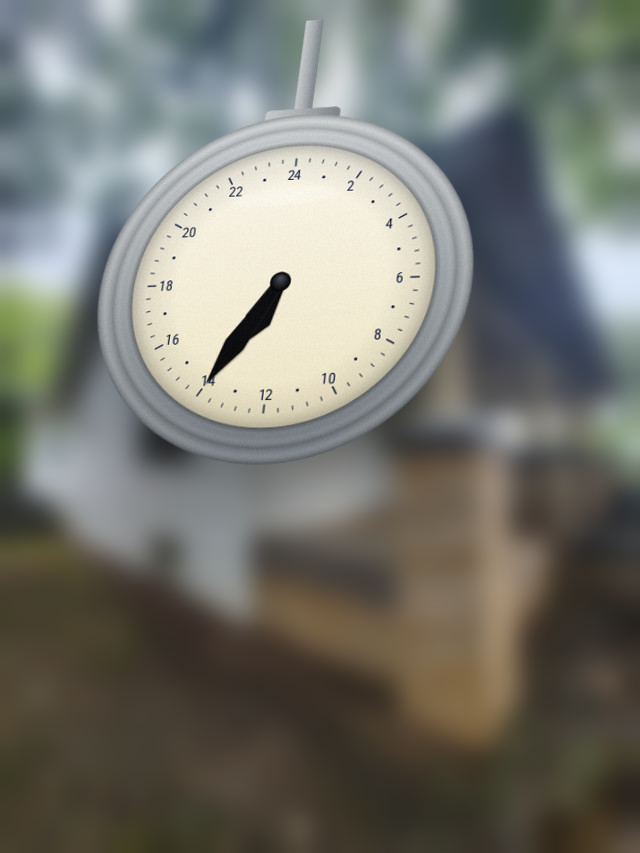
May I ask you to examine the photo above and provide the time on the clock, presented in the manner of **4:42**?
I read **13:35**
